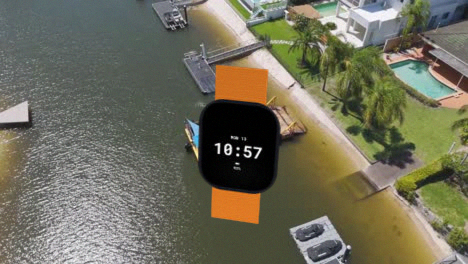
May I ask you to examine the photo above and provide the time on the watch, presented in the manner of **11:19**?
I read **10:57**
